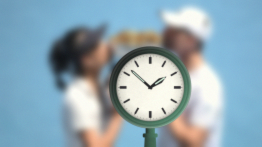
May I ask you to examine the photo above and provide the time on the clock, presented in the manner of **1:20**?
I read **1:52**
